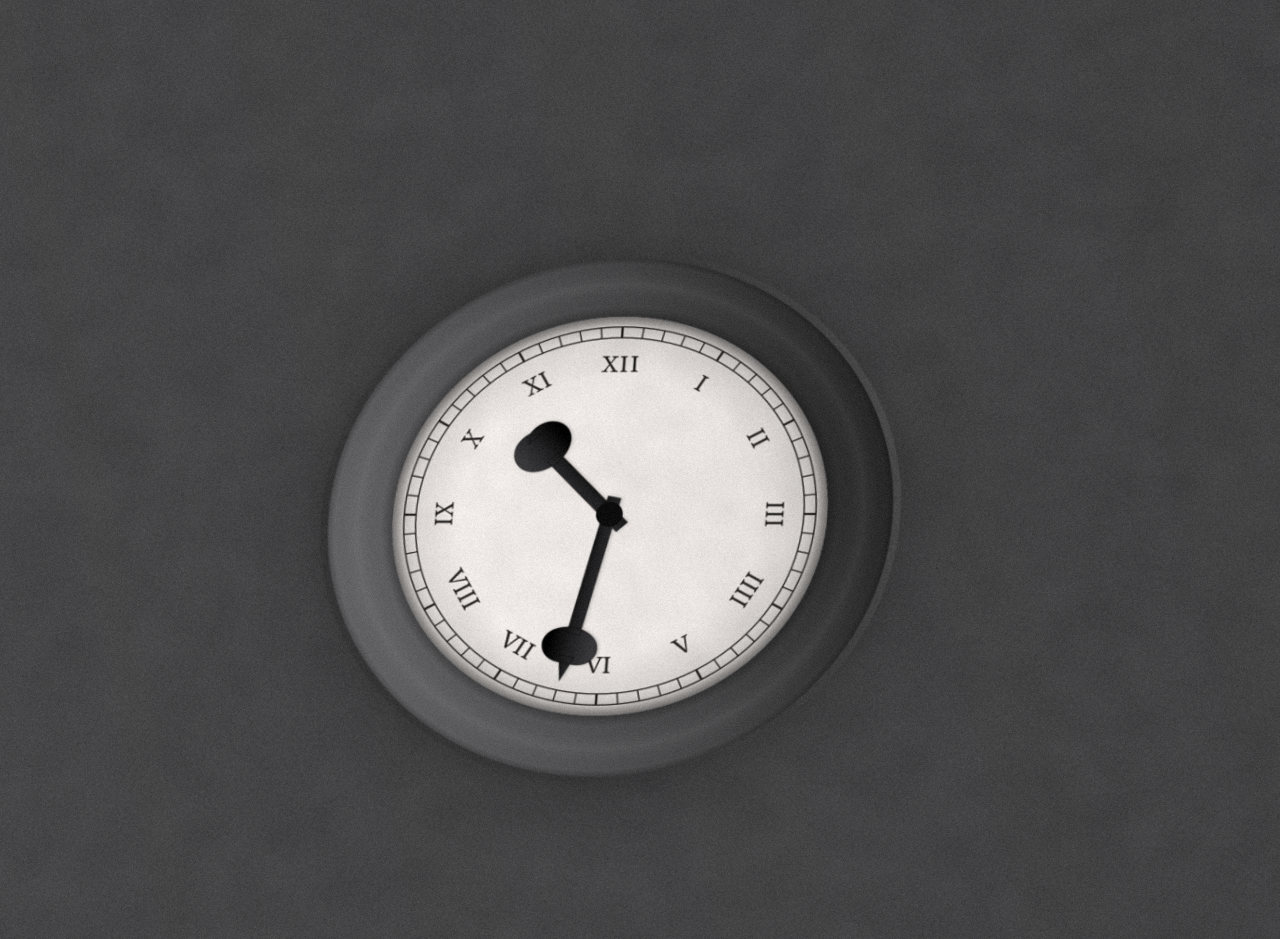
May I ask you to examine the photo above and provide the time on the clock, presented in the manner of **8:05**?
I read **10:32**
